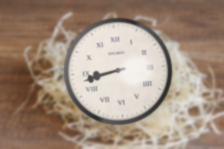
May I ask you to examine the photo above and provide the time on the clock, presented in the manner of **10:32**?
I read **8:43**
